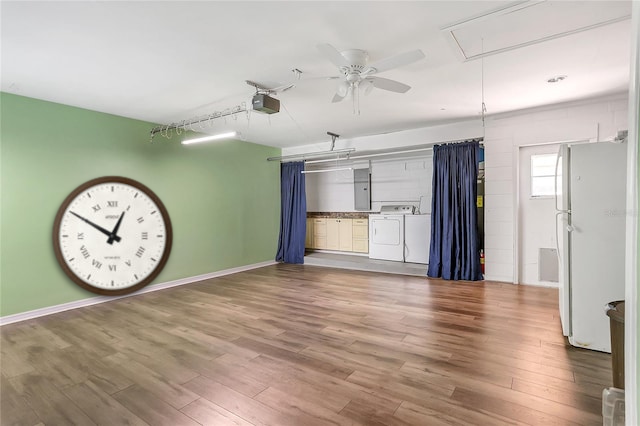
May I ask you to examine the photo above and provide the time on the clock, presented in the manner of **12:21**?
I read **12:50**
